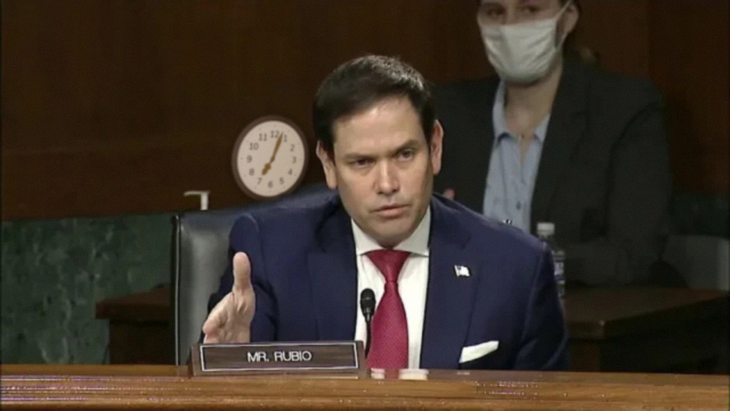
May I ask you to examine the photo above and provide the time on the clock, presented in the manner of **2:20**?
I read **7:03**
